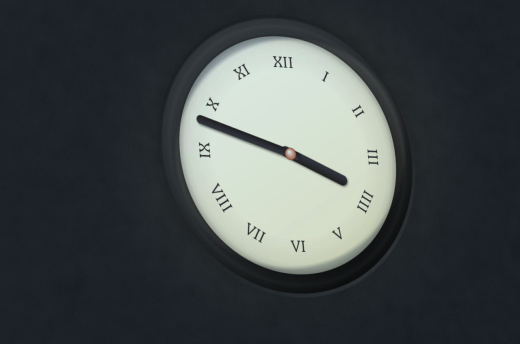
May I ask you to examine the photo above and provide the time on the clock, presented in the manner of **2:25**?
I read **3:48**
